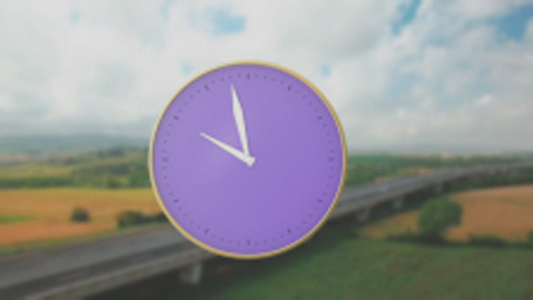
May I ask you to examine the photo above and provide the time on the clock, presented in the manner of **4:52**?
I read **9:58**
